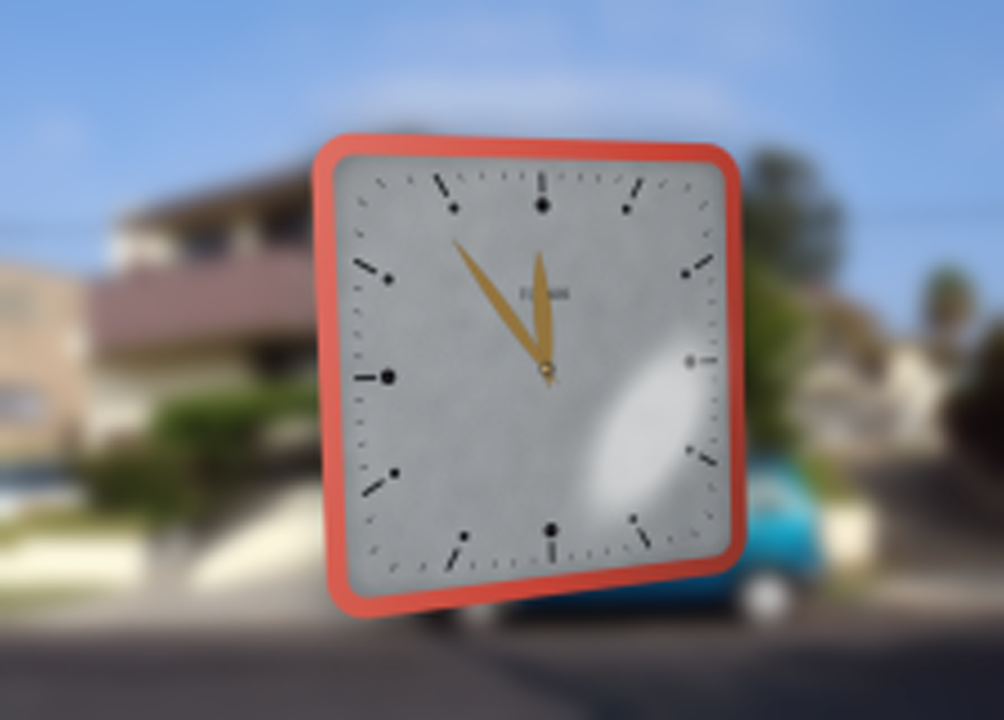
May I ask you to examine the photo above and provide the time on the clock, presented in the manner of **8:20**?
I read **11:54**
